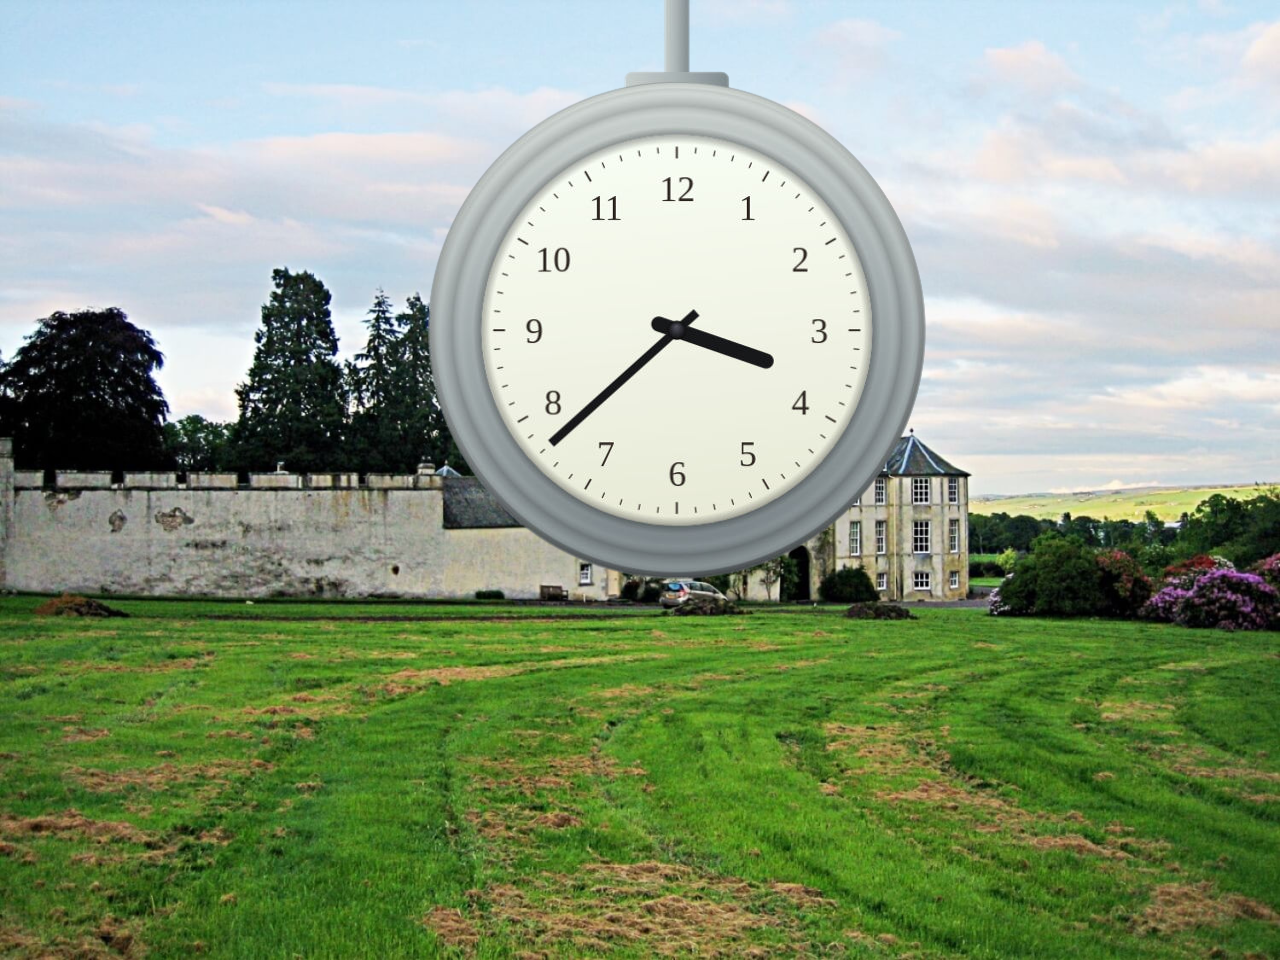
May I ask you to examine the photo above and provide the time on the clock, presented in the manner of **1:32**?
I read **3:38**
